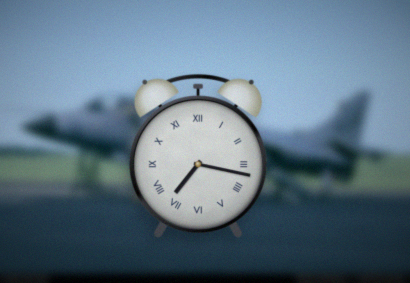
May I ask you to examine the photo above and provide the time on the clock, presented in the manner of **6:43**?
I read **7:17**
